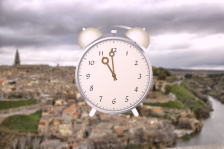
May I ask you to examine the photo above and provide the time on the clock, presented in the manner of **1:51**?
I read **10:59**
